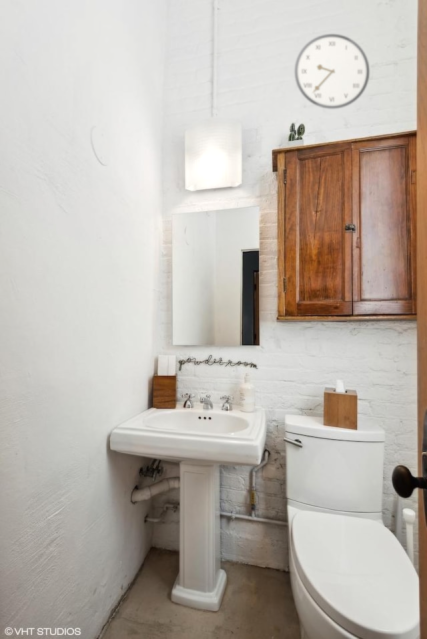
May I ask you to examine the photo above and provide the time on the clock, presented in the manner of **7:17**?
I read **9:37**
